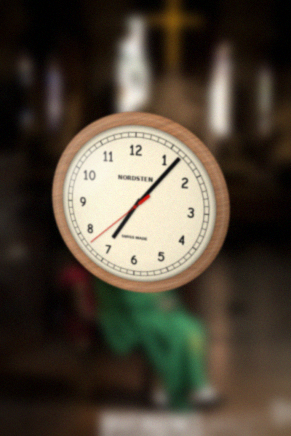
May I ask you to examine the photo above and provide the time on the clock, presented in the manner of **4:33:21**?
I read **7:06:38**
